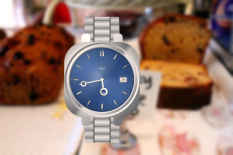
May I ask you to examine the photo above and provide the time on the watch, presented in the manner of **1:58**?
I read **5:43**
